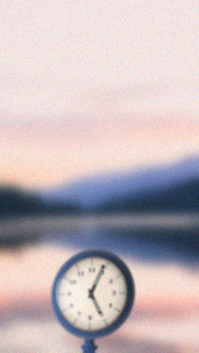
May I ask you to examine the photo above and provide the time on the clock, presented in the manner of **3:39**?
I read **5:04**
